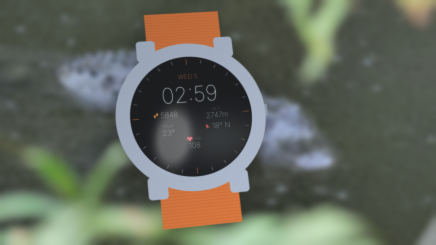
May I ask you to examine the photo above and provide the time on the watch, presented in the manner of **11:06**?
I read **2:59**
